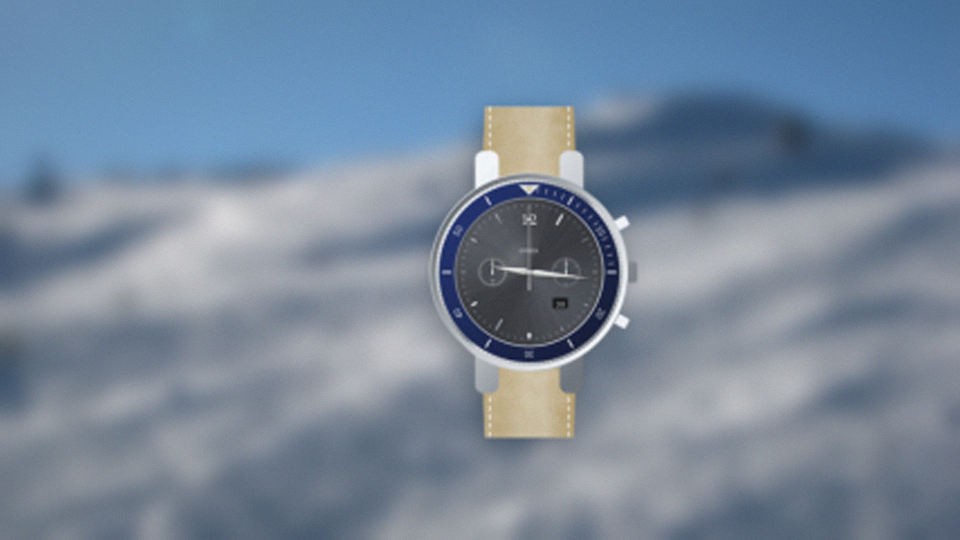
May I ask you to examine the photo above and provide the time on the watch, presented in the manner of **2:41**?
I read **9:16**
